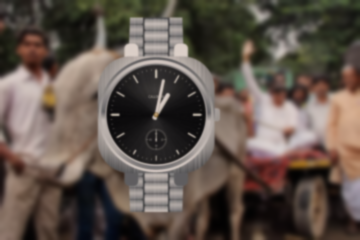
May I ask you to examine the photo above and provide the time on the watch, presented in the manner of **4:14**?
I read **1:02**
